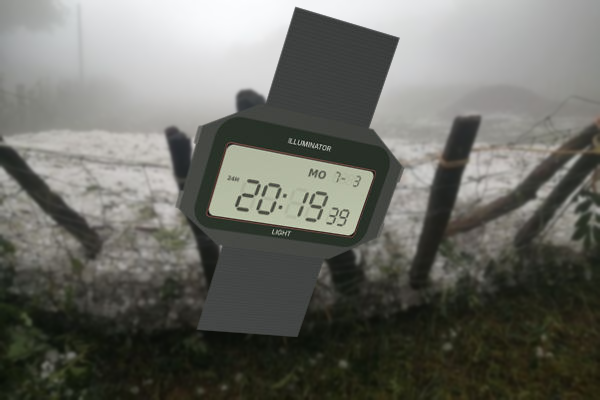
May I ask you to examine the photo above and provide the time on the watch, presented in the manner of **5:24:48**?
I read **20:19:39**
